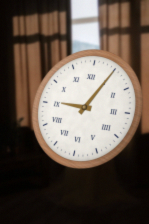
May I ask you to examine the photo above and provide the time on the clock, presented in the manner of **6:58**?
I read **9:05**
